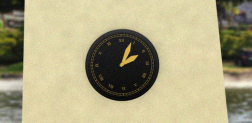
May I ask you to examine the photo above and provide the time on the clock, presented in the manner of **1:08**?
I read **2:04**
